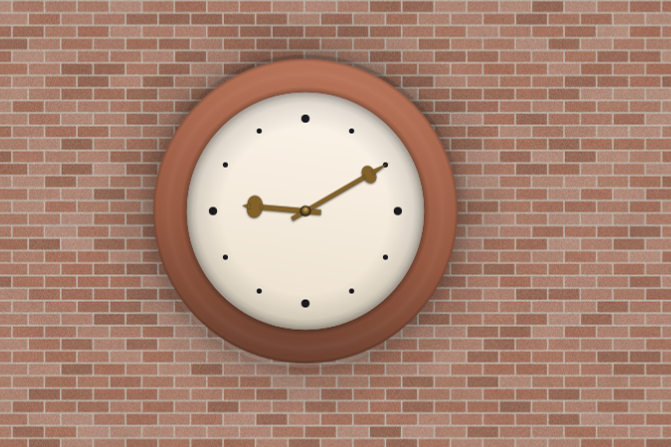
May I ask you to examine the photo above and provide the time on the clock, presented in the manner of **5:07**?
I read **9:10**
